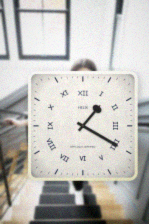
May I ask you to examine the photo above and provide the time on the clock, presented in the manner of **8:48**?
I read **1:20**
